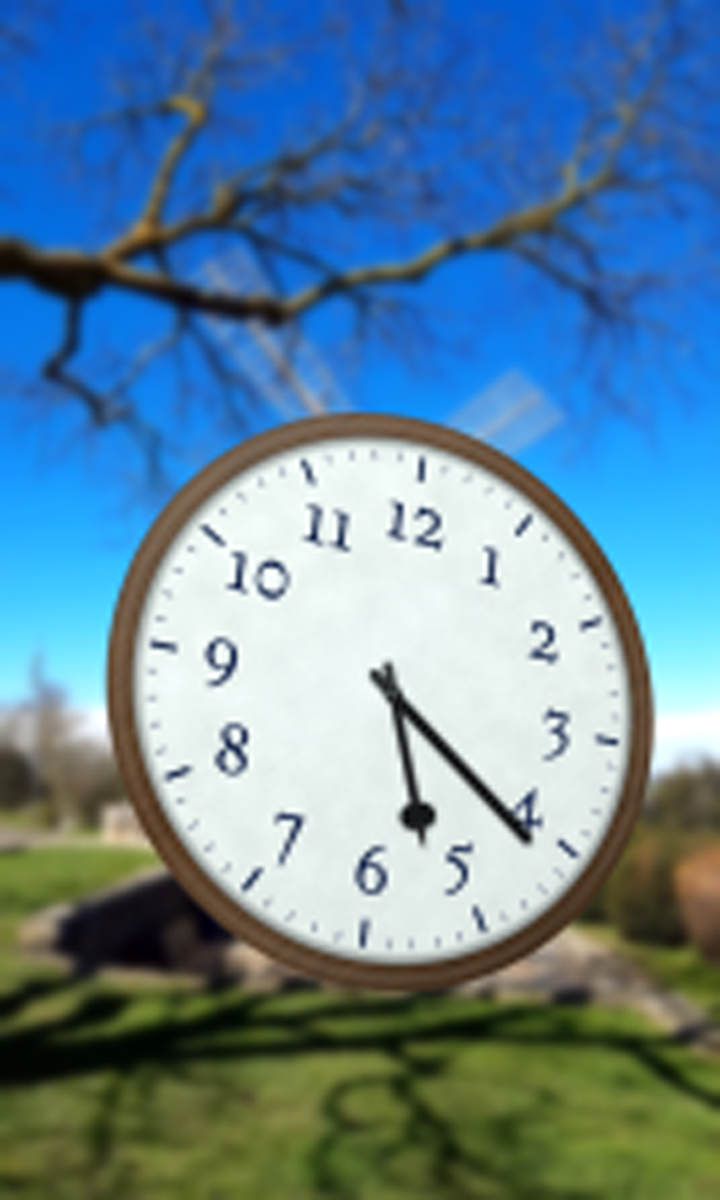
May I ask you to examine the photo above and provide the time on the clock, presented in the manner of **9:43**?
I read **5:21**
